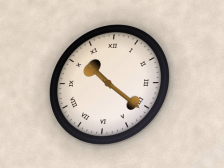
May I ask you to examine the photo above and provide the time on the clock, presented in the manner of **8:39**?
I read **10:21**
